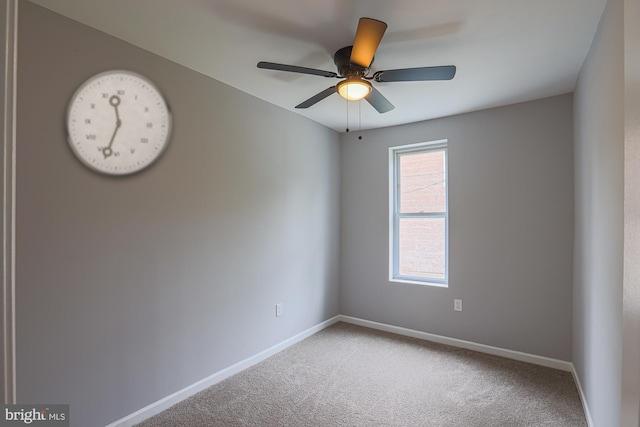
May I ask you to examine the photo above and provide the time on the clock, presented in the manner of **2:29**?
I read **11:33**
